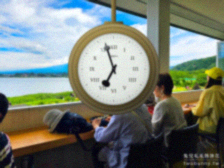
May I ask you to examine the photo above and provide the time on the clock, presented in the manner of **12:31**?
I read **6:57**
